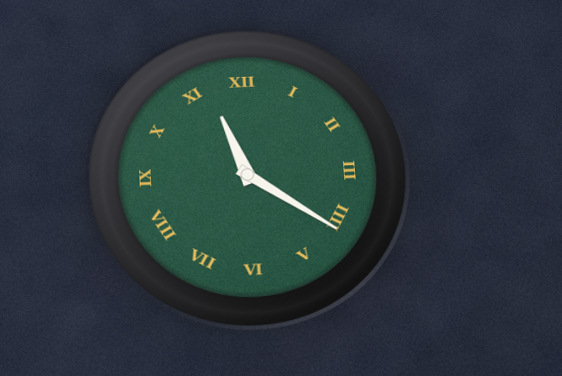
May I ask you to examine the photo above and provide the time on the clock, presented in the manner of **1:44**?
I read **11:21**
